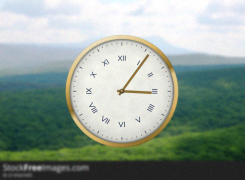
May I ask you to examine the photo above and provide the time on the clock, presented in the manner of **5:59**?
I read **3:06**
